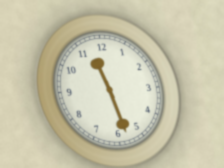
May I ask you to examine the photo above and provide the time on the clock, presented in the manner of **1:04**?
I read **11:28**
